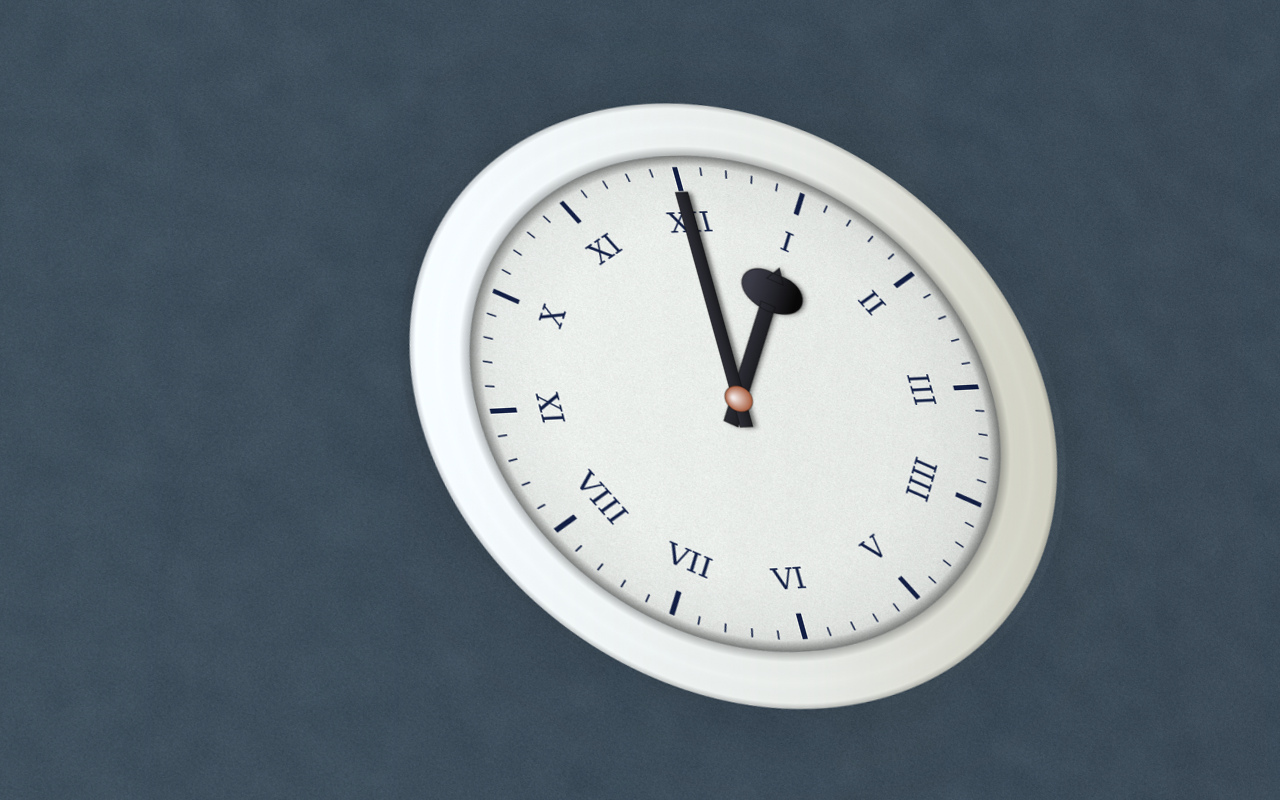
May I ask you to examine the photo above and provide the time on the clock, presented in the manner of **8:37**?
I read **1:00**
